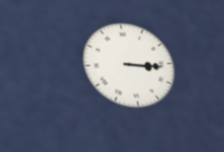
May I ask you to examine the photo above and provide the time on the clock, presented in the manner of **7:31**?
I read **3:16**
